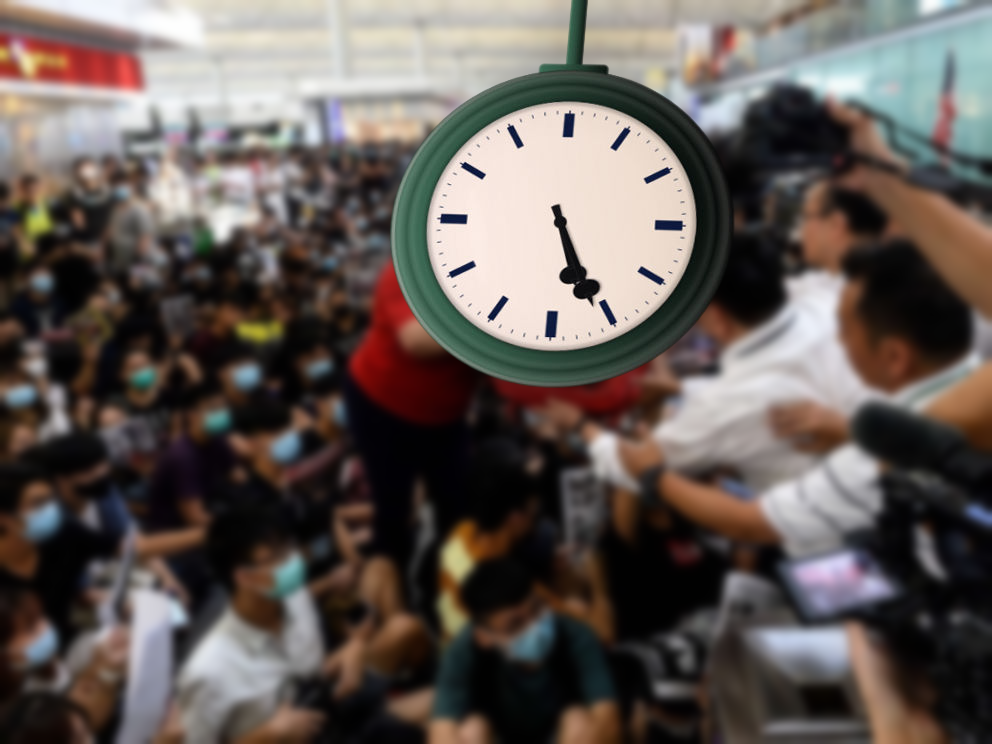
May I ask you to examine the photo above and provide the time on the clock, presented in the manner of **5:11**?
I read **5:26**
